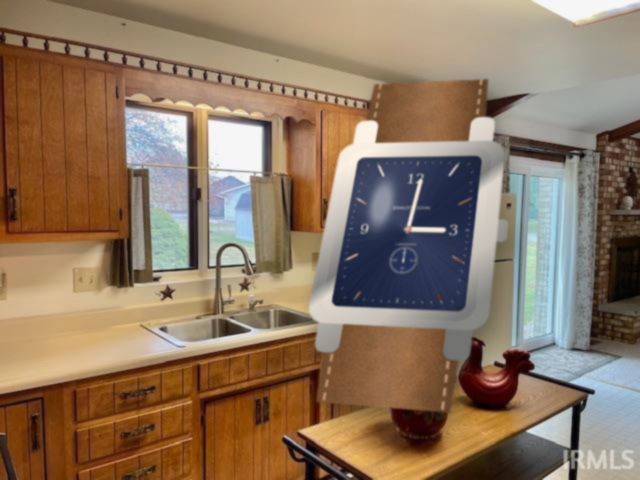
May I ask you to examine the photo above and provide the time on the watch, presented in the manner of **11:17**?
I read **3:01**
